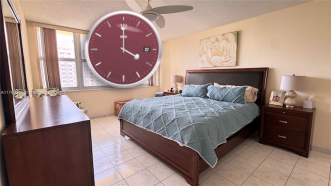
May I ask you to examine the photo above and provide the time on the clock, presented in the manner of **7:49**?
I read **4:00**
